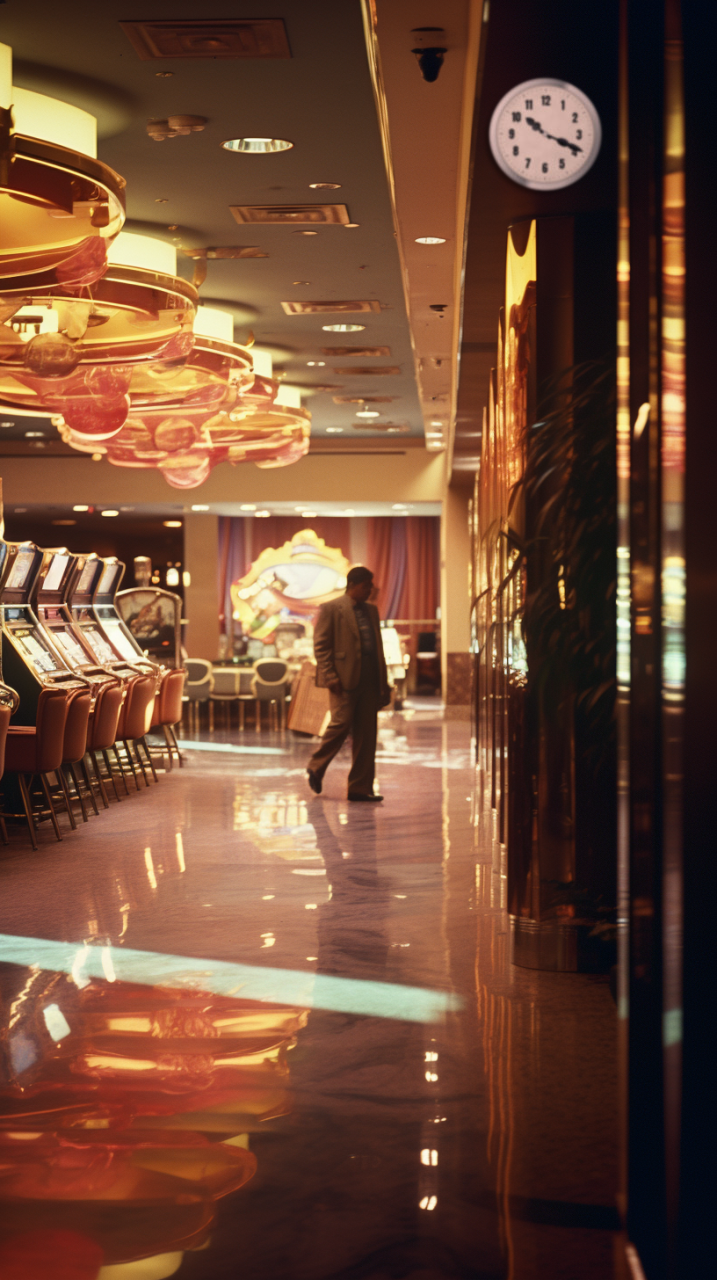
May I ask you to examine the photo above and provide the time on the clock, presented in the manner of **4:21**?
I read **10:19**
